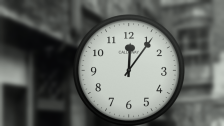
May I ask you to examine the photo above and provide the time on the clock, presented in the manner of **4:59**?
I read **12:06**
